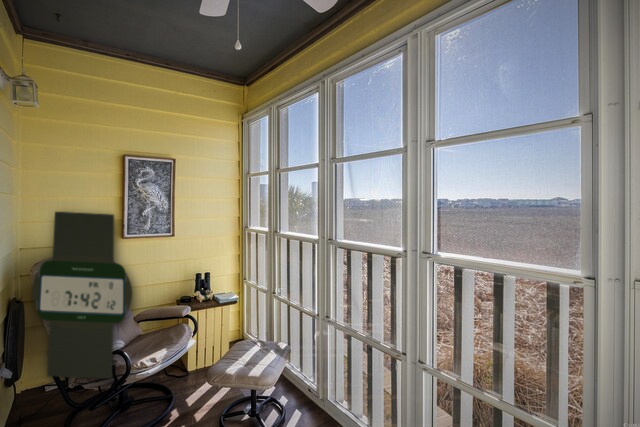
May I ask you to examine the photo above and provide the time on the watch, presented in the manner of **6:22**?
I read **7:42**
